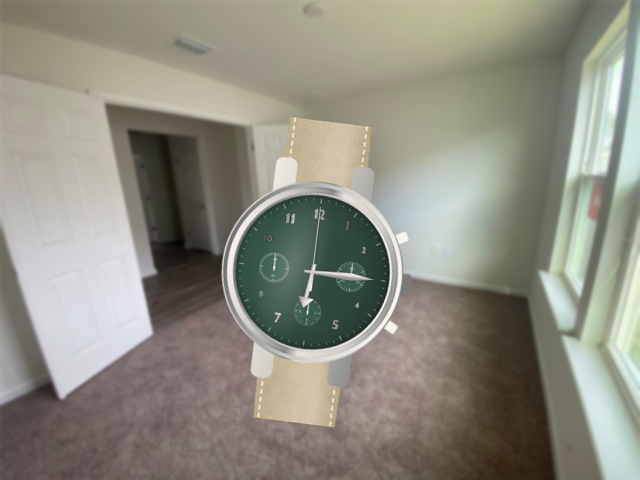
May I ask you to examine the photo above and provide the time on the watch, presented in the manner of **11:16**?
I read **6:15**
